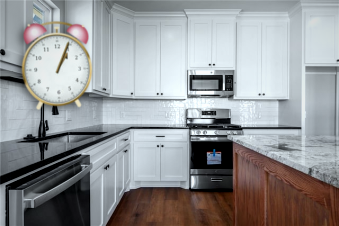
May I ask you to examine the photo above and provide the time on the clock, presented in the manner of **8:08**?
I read **1:04**
